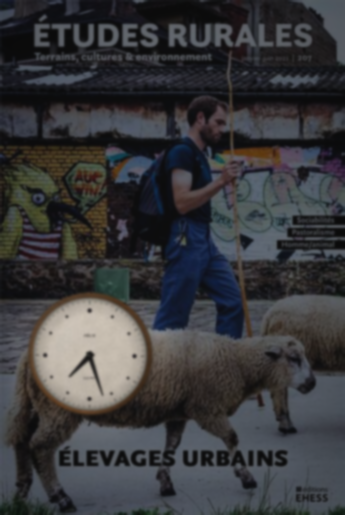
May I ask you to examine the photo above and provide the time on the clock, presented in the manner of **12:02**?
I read **7:27**
